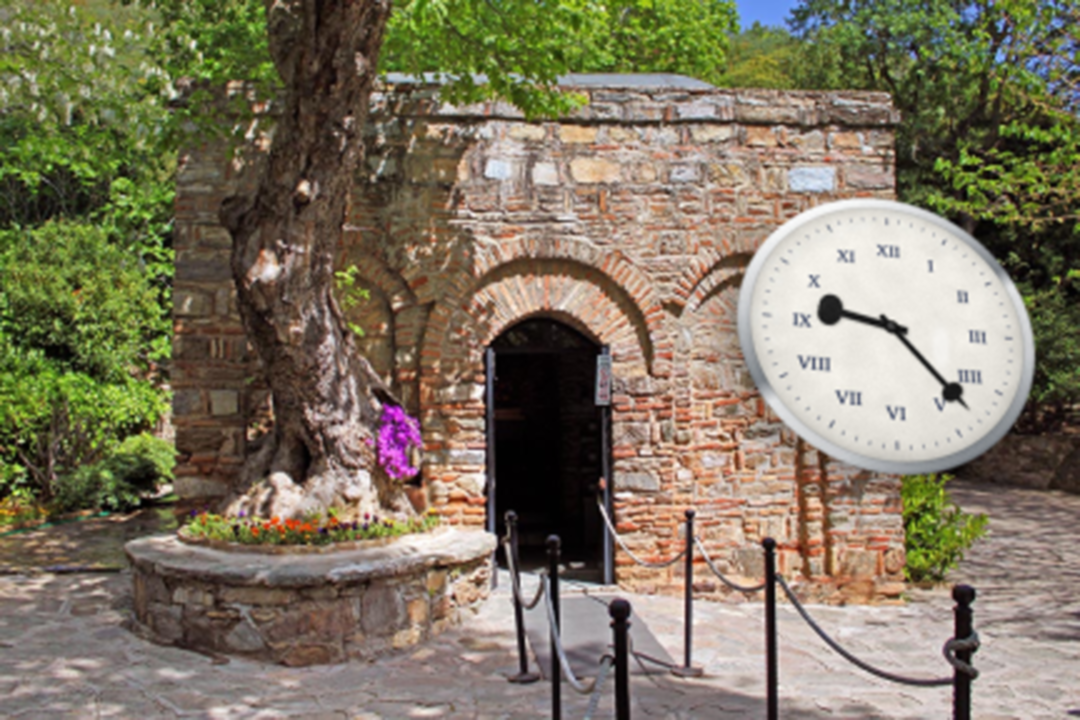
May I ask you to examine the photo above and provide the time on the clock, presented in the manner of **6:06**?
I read **9:23**
